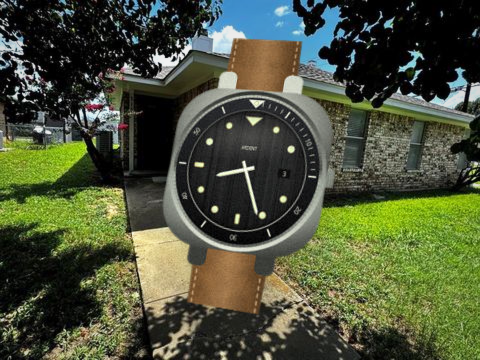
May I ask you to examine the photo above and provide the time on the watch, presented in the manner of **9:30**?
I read **8:26**
